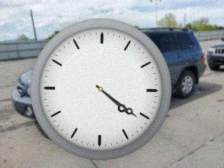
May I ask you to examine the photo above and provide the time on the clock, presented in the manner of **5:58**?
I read **4:21**
